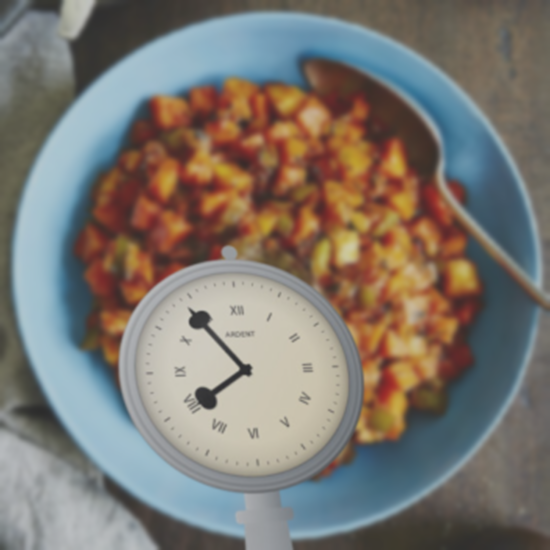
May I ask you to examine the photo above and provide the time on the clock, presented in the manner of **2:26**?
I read **7:54**
